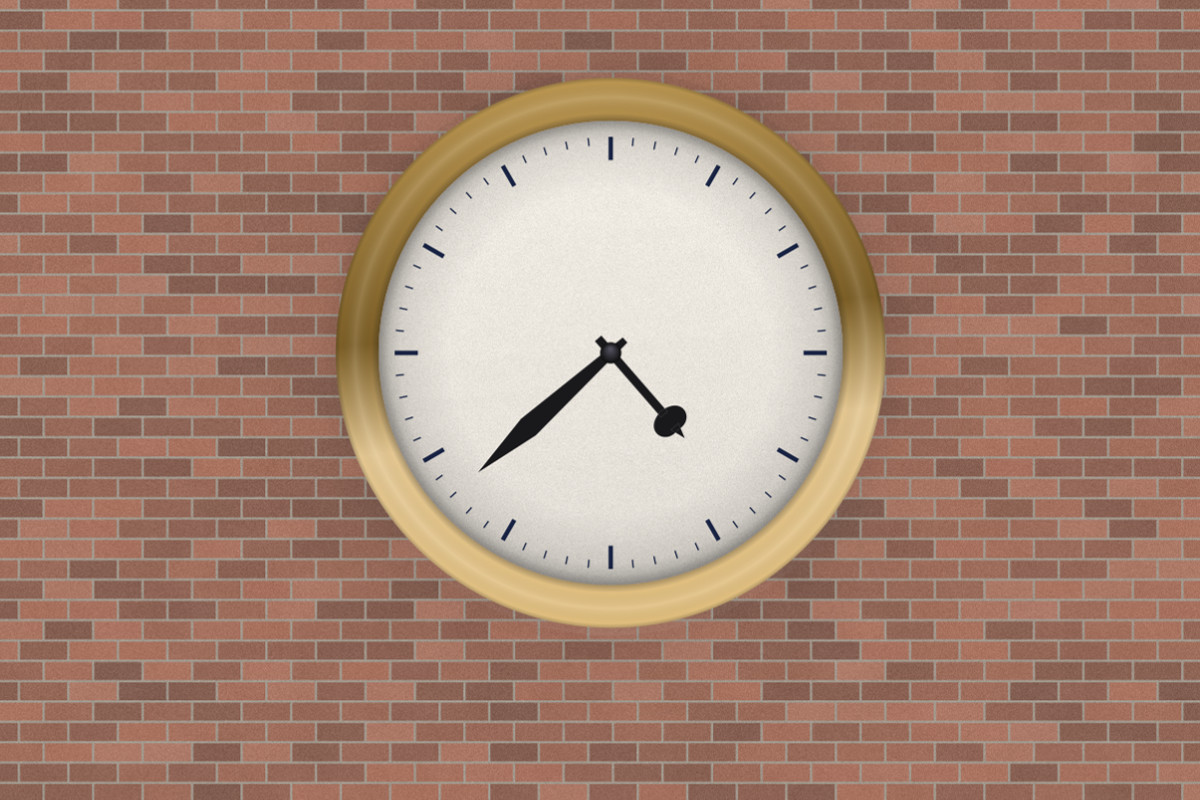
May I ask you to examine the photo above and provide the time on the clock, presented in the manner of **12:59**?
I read **4:38**
